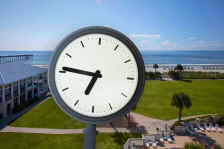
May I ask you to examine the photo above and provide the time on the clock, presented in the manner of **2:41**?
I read **6:46**
